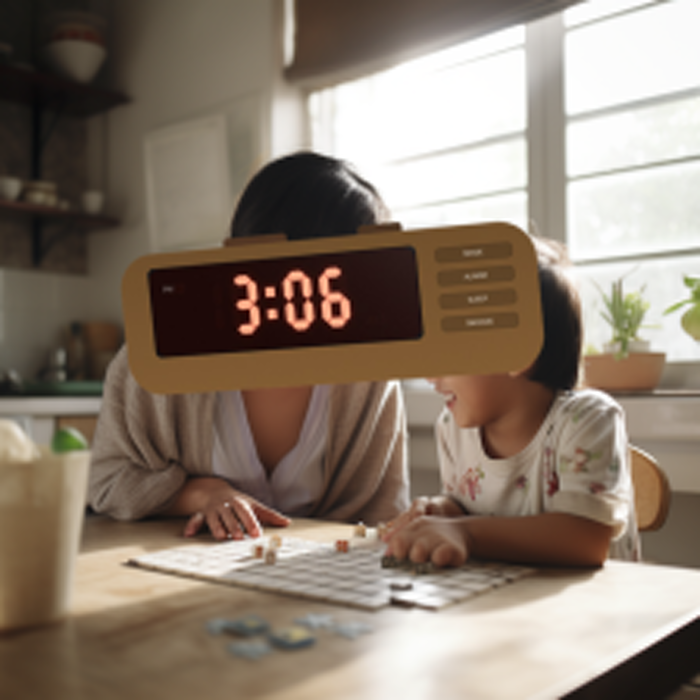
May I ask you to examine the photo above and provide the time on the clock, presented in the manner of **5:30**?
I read **3:06**
